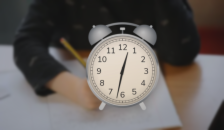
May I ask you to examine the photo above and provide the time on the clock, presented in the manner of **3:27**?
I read **12:32**
